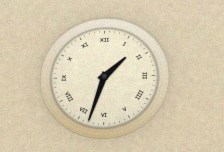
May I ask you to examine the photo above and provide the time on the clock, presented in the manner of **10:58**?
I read **1:33**
